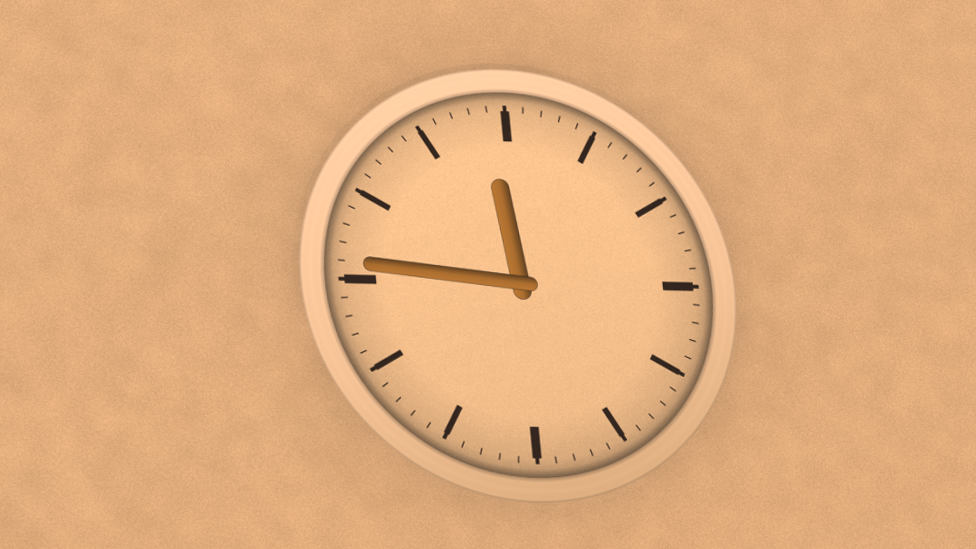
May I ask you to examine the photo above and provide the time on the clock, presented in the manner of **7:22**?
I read **11:46**
